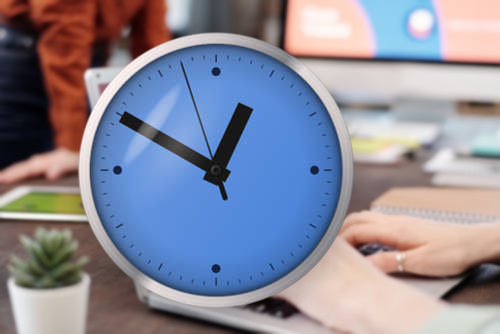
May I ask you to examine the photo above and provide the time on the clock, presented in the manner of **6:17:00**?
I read **12:49:57**
